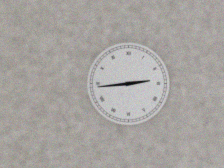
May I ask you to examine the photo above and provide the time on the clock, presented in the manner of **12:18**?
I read **2:44**
